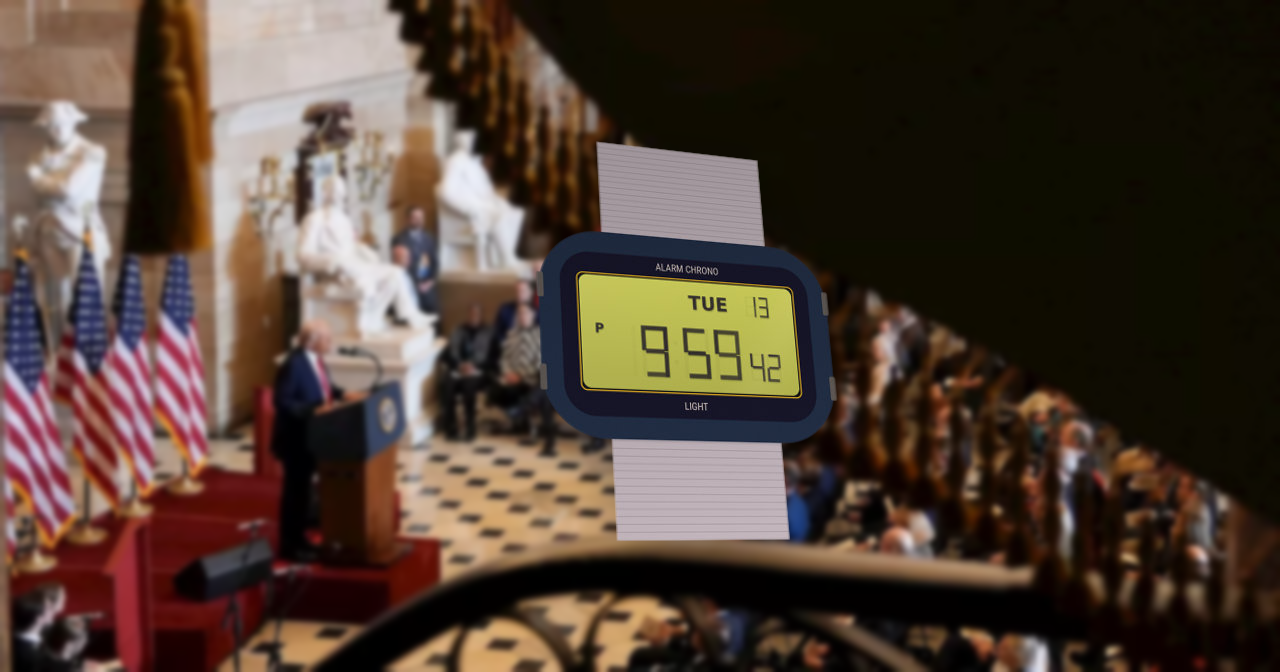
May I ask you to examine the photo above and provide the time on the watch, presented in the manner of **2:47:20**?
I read **9:59:42**
